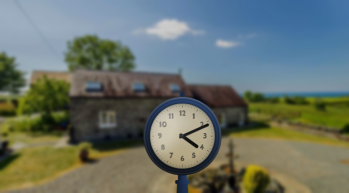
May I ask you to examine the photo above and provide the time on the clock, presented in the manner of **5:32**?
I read **4:11**
